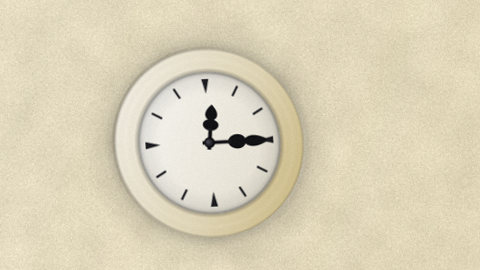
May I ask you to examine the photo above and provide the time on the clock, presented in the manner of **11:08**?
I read **12:15**
